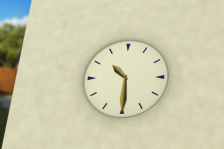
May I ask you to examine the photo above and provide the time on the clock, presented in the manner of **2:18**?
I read **10:30**
